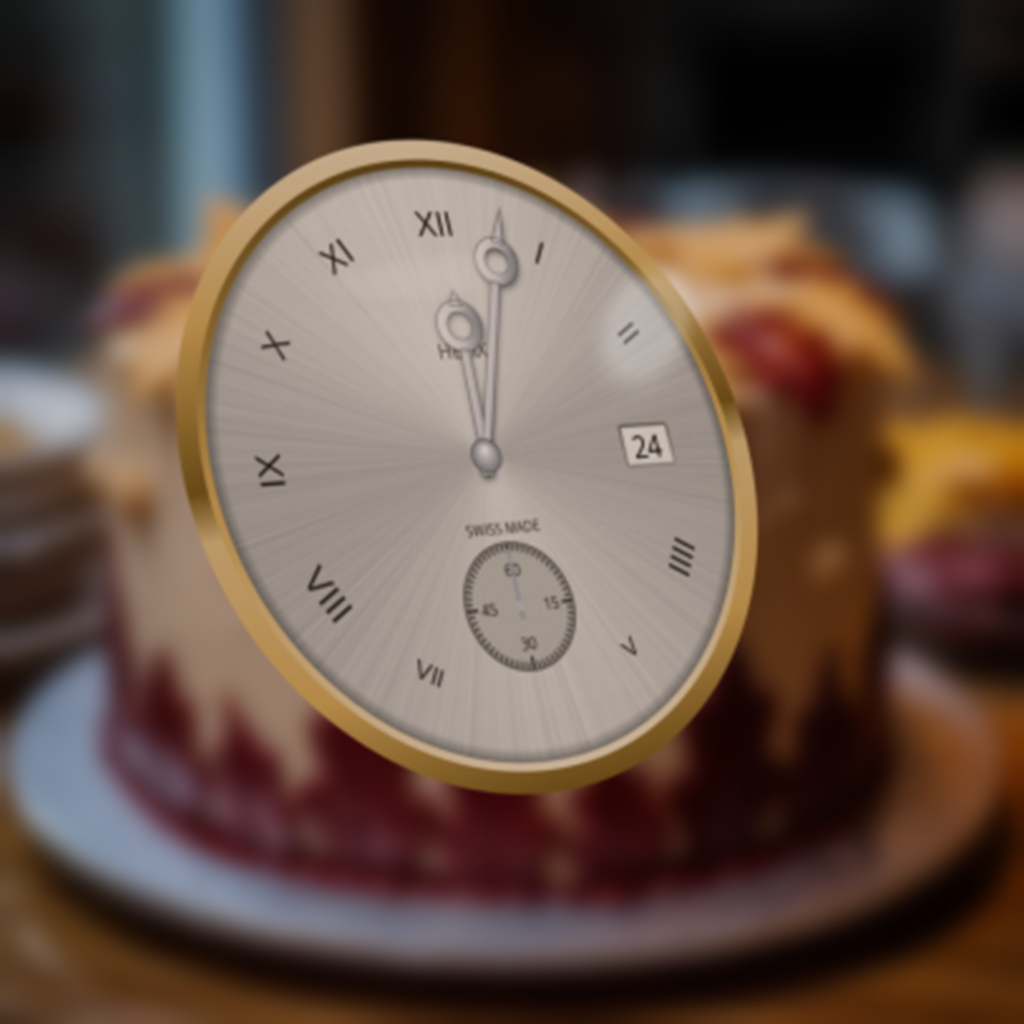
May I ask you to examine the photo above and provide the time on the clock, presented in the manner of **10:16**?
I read **12:03**
